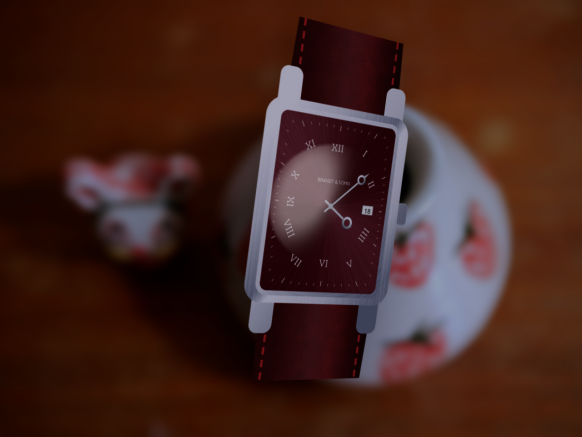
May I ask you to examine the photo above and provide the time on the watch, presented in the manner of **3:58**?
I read **4:08**
